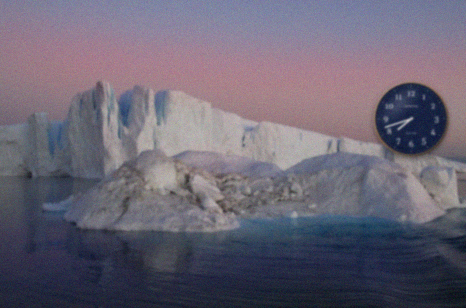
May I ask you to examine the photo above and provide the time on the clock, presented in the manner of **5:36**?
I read **7:42**
